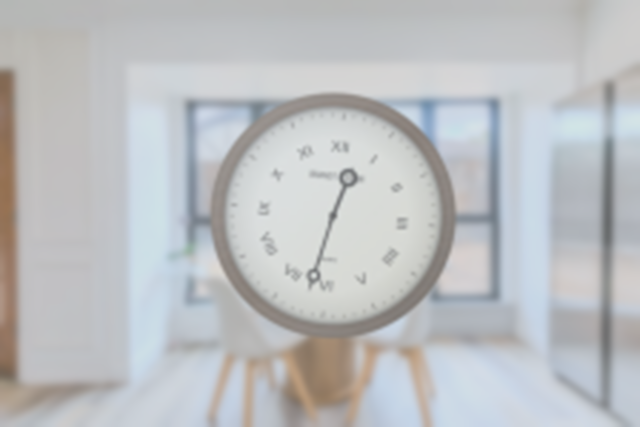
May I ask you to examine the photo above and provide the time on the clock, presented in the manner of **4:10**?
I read **12:32**
